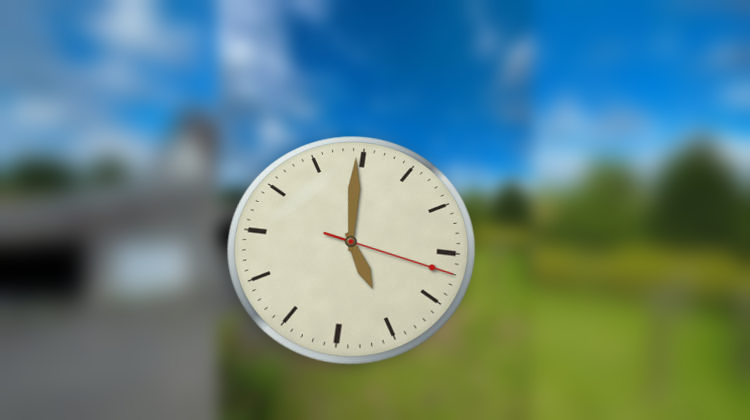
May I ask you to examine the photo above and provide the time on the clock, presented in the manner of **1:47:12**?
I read **4:59:17**
